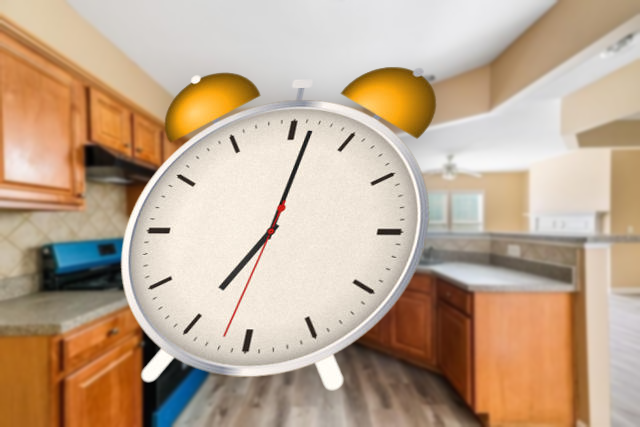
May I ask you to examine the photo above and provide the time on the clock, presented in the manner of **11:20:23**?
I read **7:01:32**
